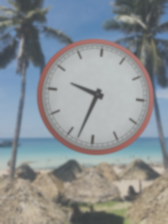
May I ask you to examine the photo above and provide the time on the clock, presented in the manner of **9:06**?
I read **9:33**
